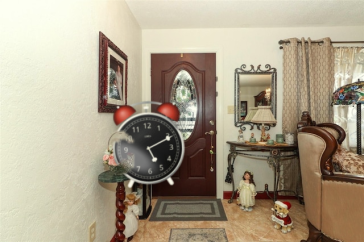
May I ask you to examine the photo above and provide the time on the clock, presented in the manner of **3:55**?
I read **5:11**
